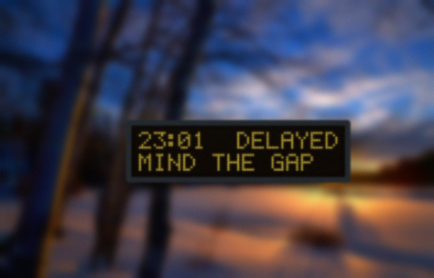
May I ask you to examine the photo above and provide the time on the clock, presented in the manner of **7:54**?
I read **23:01**
